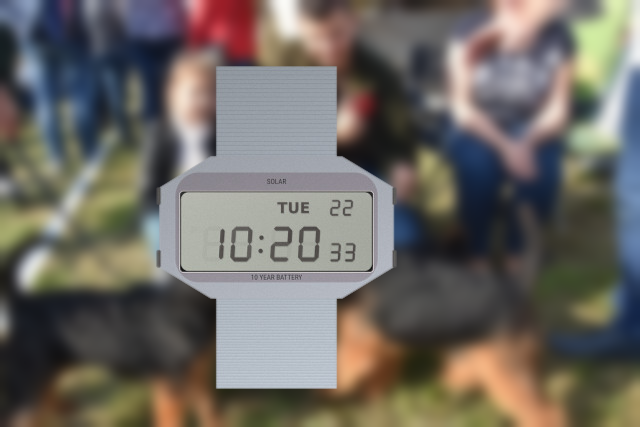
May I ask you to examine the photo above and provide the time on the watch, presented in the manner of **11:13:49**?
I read **10:20:33**
